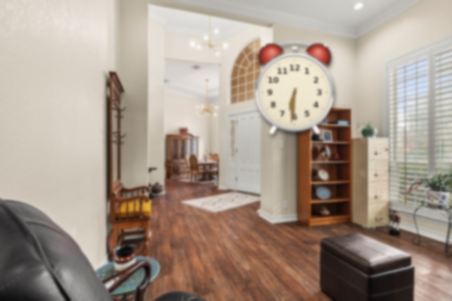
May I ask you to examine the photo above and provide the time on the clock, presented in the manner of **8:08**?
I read **6:31**
